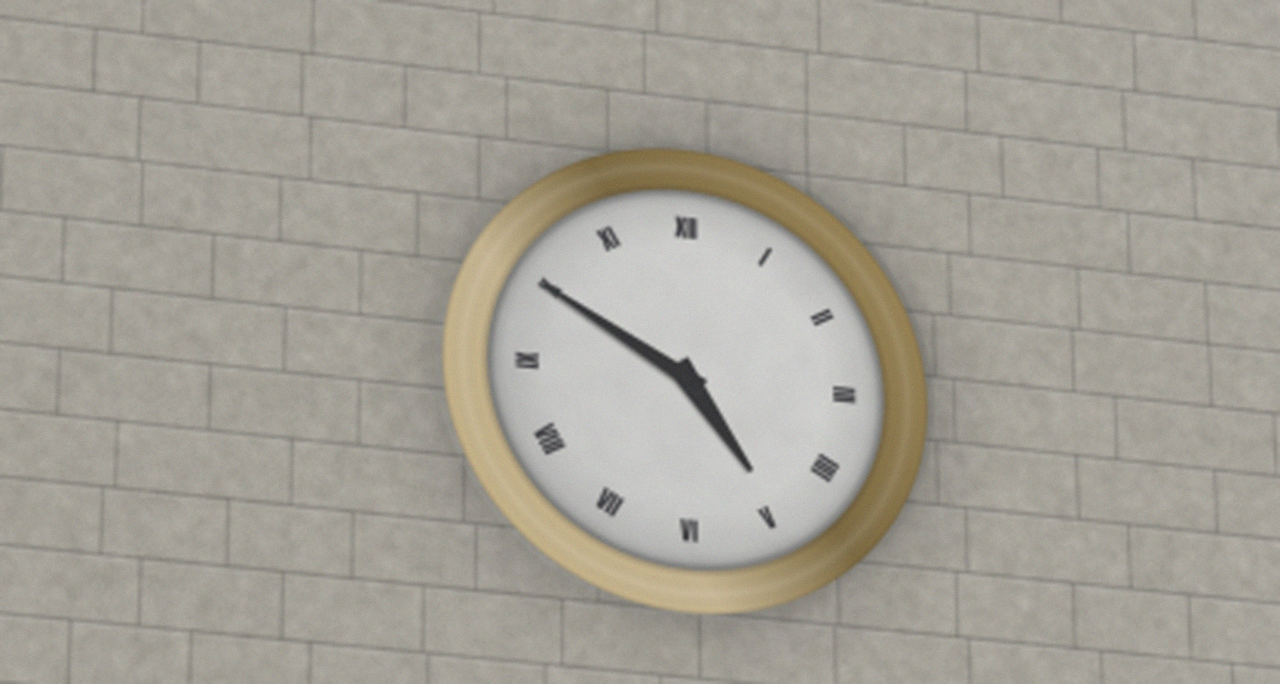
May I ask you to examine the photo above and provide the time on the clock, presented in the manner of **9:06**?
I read **4:50**
